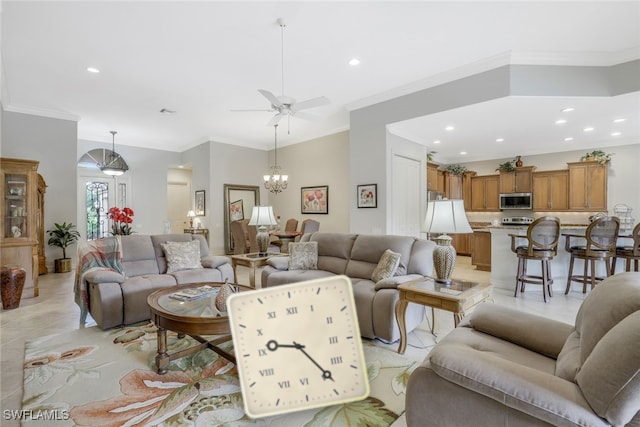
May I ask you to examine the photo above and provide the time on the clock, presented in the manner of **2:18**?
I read **9:24**
